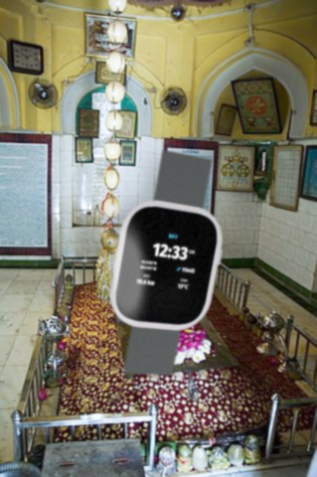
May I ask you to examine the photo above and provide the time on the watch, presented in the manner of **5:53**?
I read **12:33**
